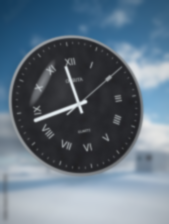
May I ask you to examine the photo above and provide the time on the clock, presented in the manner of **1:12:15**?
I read **11:43:10**
